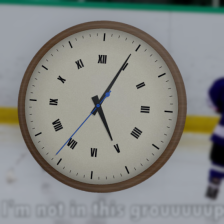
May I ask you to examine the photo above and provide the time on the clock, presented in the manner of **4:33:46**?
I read **5:04:36**
